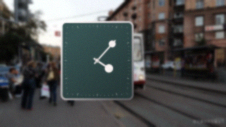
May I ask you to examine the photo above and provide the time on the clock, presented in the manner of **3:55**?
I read **4:07**
